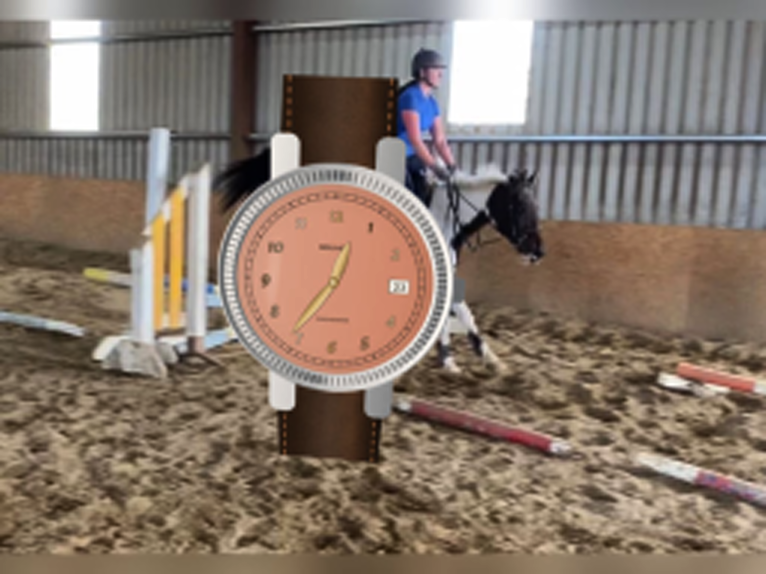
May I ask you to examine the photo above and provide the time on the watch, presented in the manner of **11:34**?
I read **12:36**
